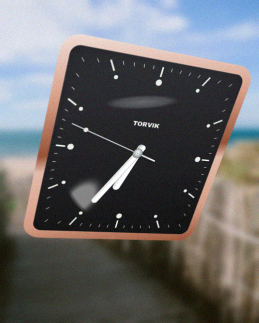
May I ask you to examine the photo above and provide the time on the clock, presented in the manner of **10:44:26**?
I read **6:34:48**
